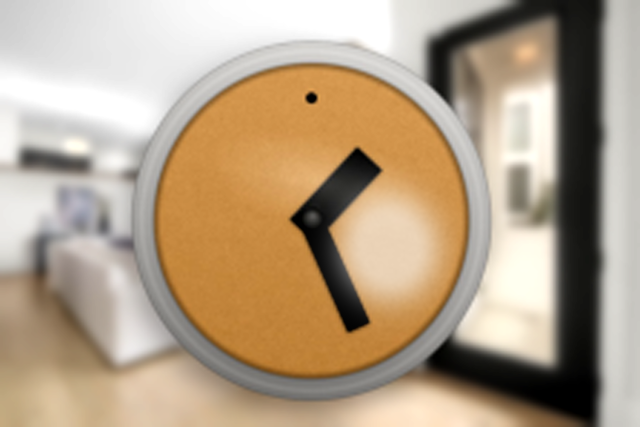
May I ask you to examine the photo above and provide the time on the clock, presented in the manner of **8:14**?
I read **1:26**
